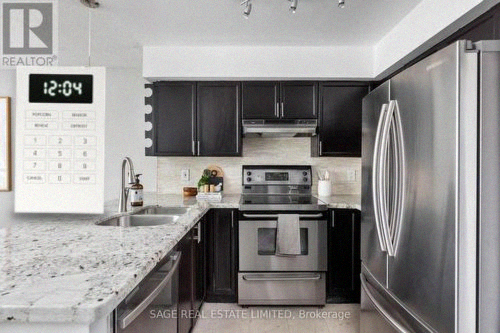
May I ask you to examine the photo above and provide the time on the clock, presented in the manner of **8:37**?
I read **12:04**
